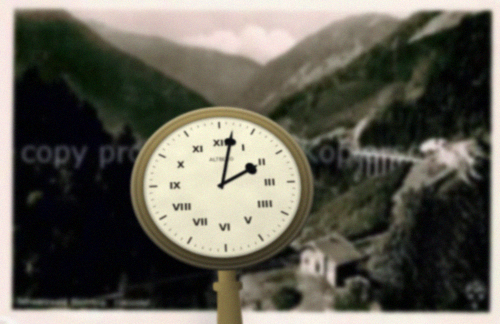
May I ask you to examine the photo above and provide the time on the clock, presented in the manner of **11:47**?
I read **2:02**
